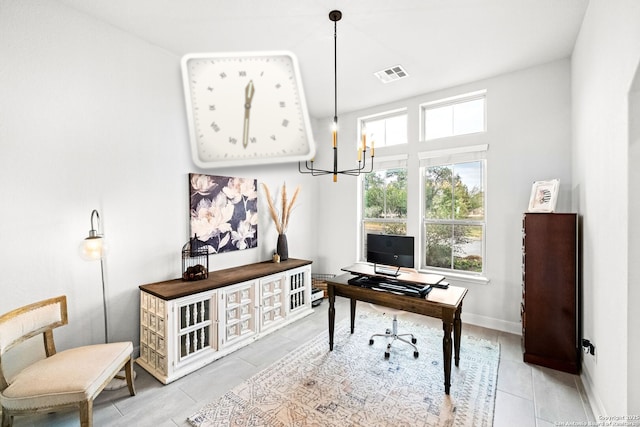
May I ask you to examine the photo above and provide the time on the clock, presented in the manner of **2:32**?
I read **12:32**
